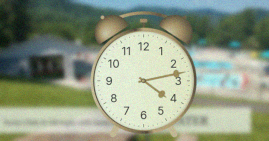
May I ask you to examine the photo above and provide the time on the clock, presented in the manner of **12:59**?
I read **4:13**
